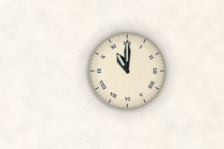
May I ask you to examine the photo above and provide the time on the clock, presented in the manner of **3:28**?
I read **11:00**
